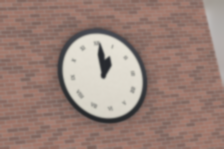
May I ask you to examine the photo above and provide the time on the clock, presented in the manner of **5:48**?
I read **1:01**
